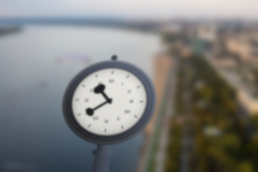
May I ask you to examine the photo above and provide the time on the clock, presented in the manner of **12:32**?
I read **10:39**
